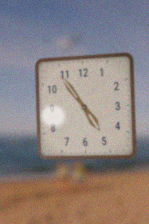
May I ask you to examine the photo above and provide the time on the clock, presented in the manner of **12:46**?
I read **4:54**
